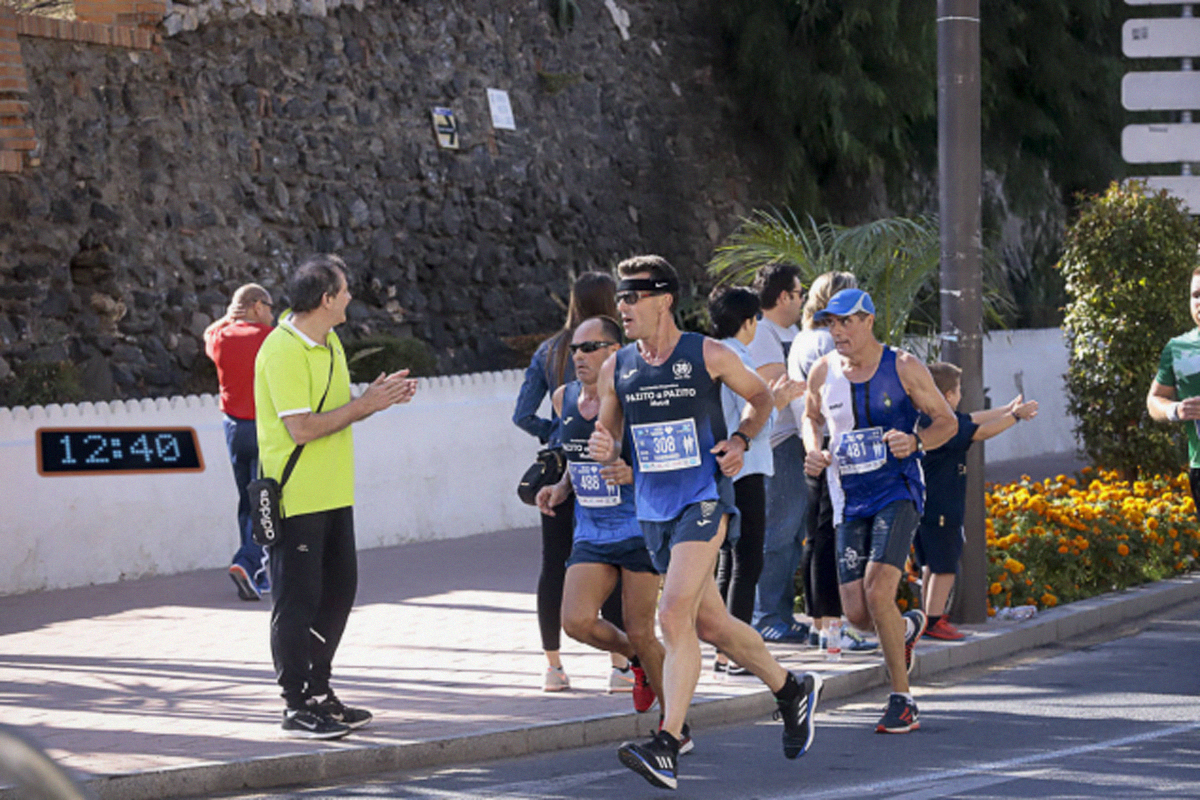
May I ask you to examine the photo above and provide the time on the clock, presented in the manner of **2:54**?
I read **12:40**
